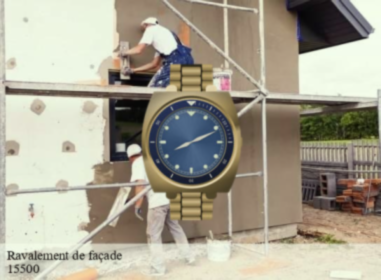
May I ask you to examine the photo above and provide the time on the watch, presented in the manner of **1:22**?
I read **8:11**
